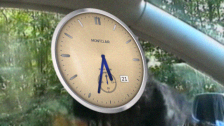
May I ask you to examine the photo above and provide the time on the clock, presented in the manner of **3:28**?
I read **5:33**
